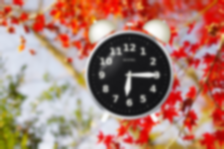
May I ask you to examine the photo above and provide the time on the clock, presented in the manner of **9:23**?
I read **6:15**
